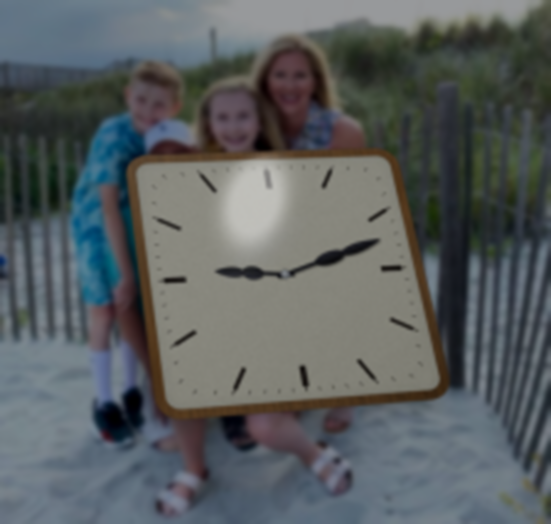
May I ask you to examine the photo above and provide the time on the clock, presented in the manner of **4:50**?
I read **9:12**
